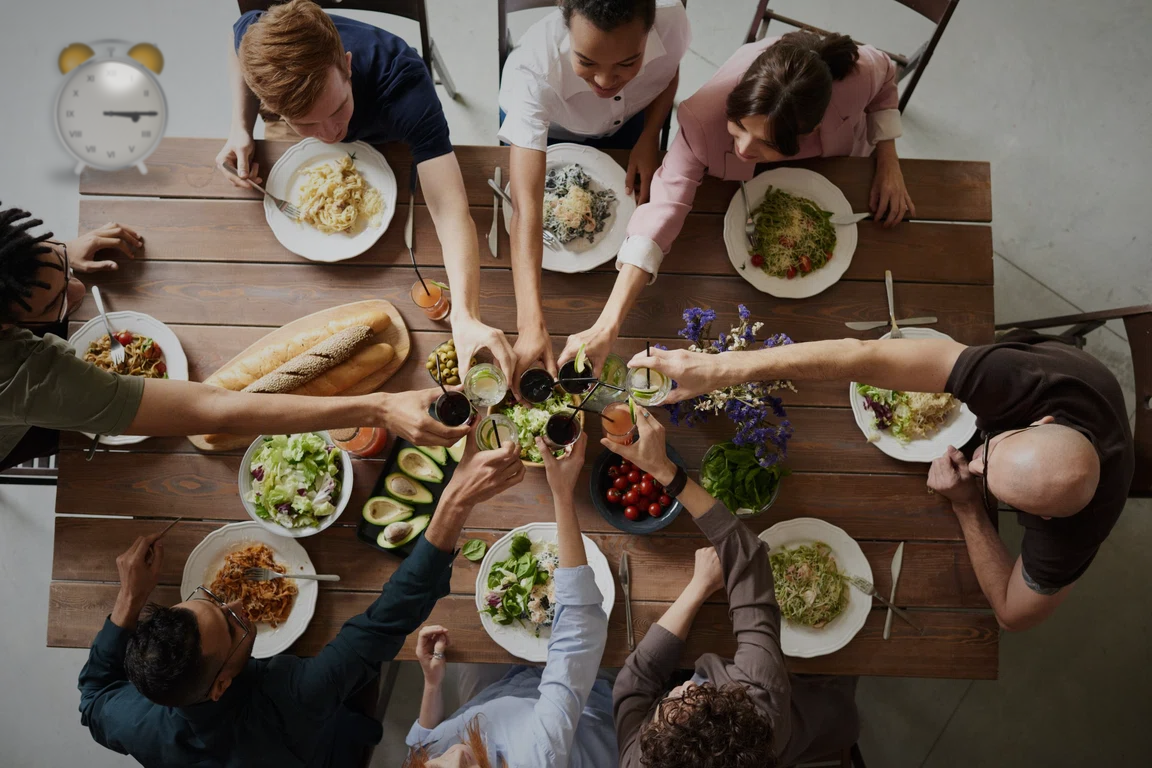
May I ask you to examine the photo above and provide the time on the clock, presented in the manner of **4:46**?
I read **3:15**
